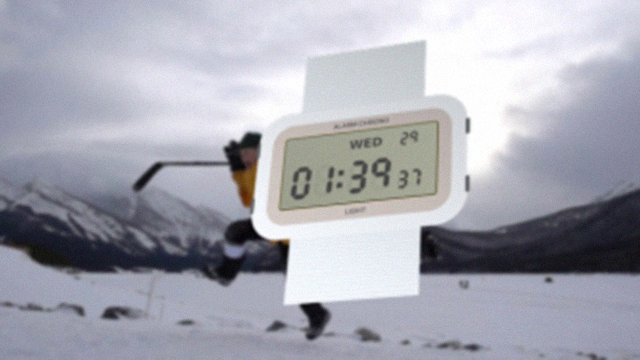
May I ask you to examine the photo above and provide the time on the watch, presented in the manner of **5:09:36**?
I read **1:39:37**
